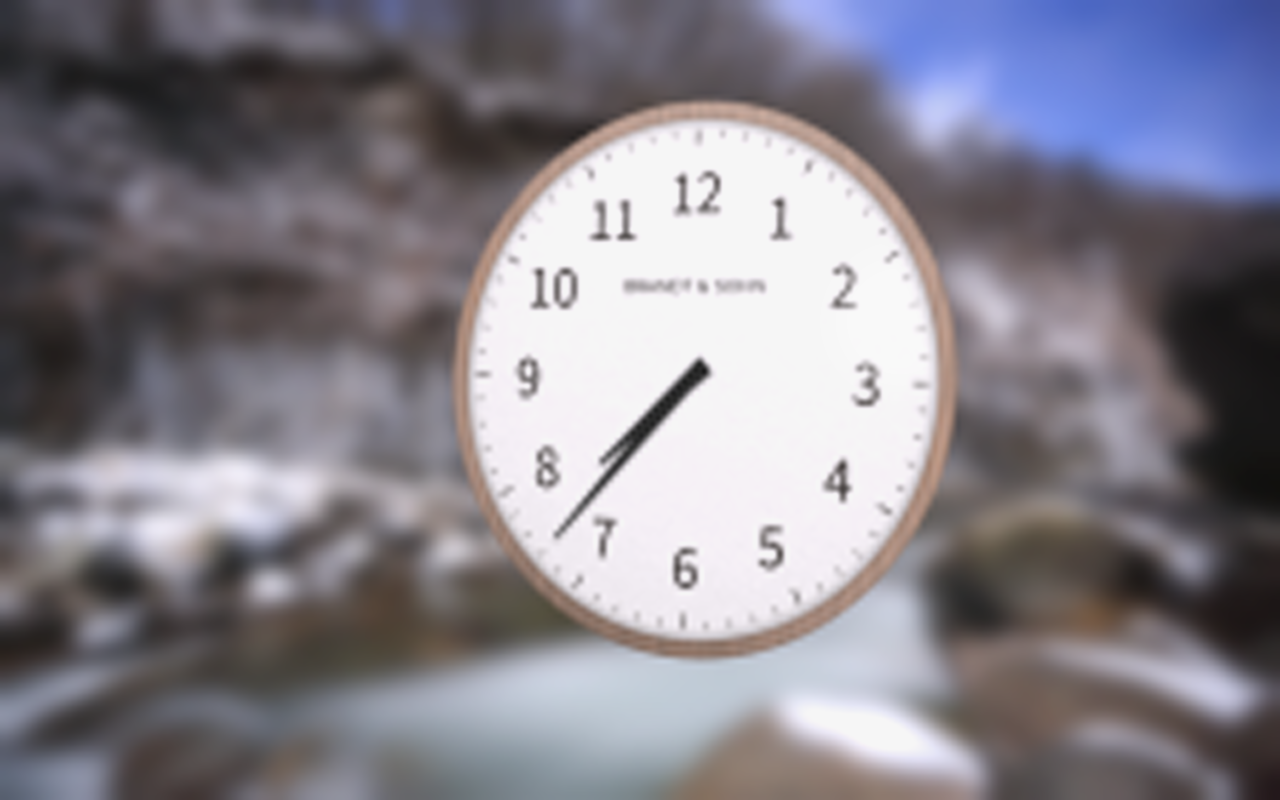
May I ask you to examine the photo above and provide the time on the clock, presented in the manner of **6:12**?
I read **7:37**
